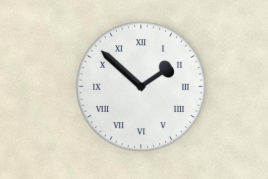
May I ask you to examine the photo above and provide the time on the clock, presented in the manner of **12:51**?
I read **1:52**
